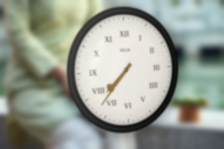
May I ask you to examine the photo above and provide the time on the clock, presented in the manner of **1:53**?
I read **7:37**
